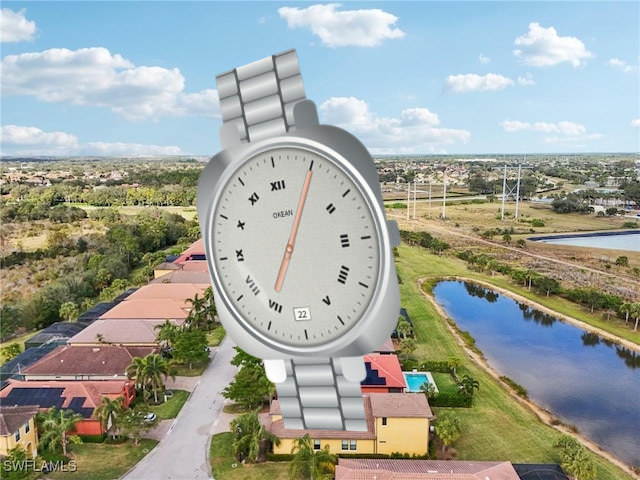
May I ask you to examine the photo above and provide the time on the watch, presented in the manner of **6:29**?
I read **7:05**
